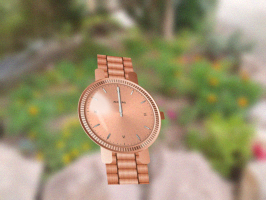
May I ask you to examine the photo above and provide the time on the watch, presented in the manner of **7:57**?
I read **12:00**
